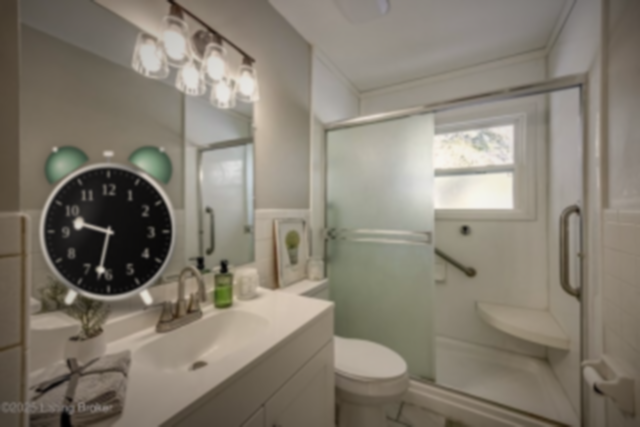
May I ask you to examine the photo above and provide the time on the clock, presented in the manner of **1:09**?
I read **9:32**
